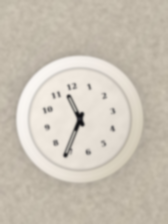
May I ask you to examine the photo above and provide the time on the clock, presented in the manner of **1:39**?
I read **11:36**
